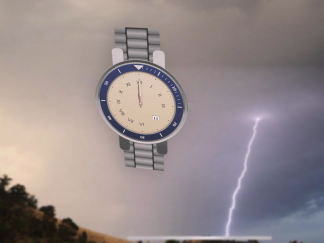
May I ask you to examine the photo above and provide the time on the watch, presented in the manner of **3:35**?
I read **12:00**
